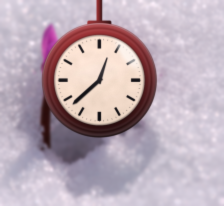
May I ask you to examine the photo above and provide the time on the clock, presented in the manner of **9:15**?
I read **12:38**
